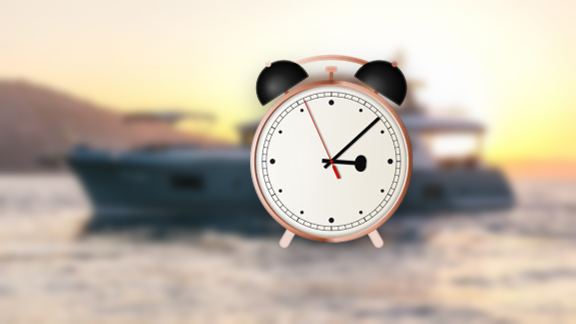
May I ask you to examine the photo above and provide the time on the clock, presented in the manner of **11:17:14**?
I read **3:07:56**
